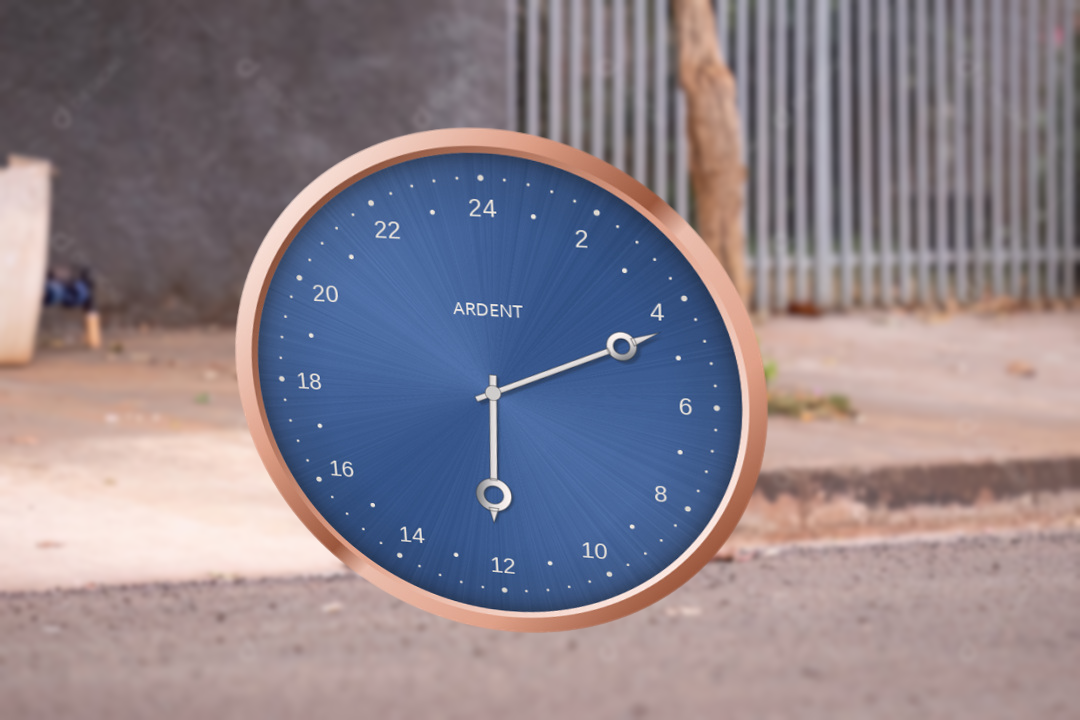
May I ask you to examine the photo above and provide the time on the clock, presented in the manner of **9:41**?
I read **12:11**
